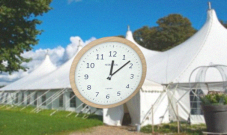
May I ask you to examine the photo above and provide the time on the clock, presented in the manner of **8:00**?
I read **12:08**
